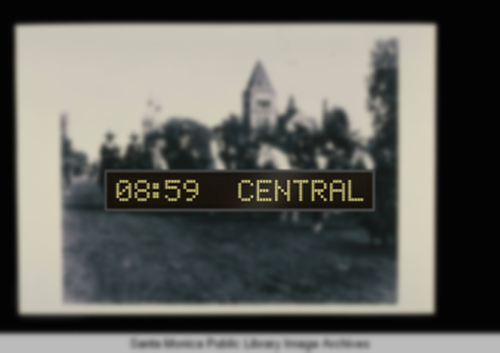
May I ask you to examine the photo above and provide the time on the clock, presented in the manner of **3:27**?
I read **8:59**
